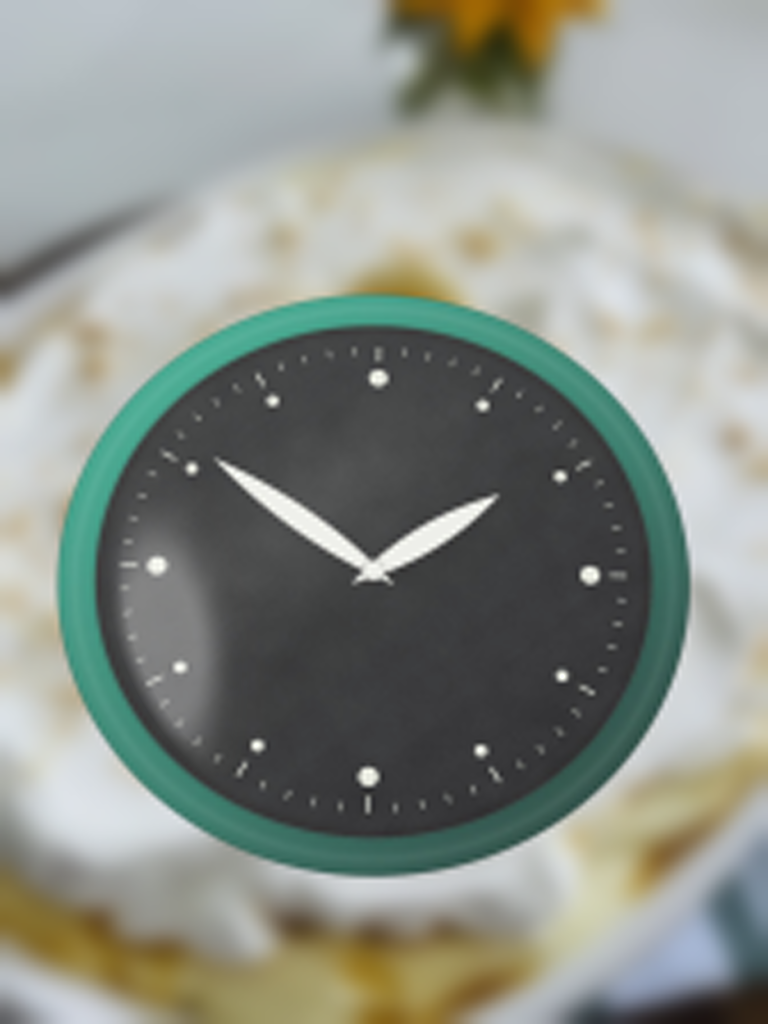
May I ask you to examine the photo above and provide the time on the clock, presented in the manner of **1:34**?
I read **1:51**
